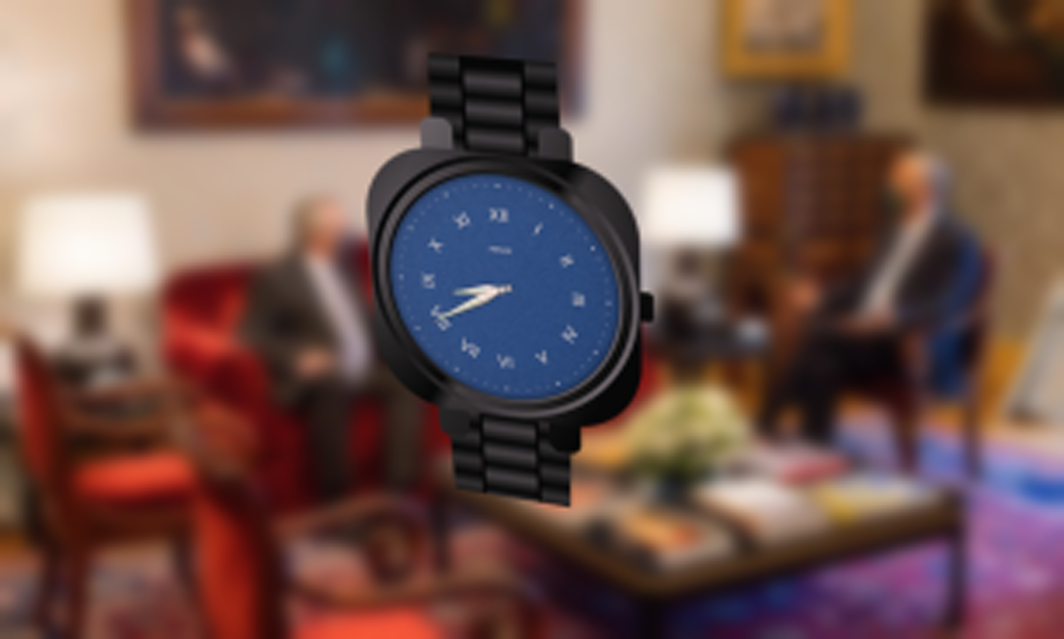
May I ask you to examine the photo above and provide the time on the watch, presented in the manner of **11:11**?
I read **8:40**
